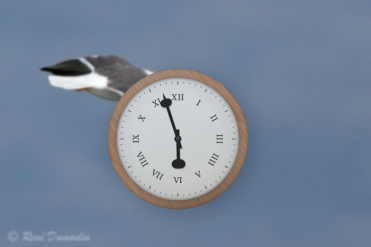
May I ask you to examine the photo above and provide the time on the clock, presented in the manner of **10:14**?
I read **5:57**
